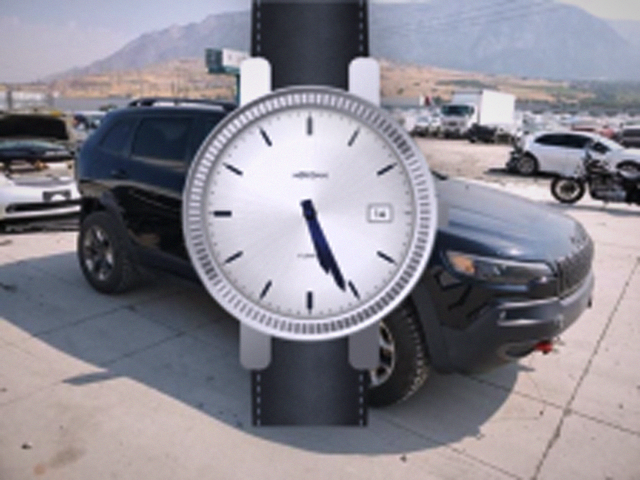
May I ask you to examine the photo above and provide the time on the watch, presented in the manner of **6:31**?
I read **5:26**
